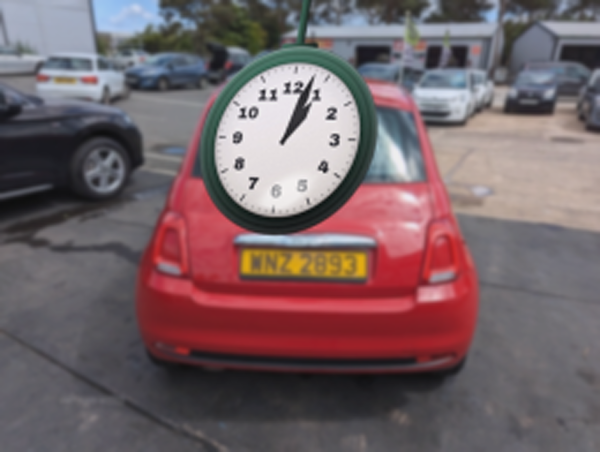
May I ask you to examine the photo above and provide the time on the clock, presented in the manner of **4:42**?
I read **1:03**
